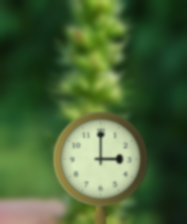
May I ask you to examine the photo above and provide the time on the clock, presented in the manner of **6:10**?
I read **3:00**
